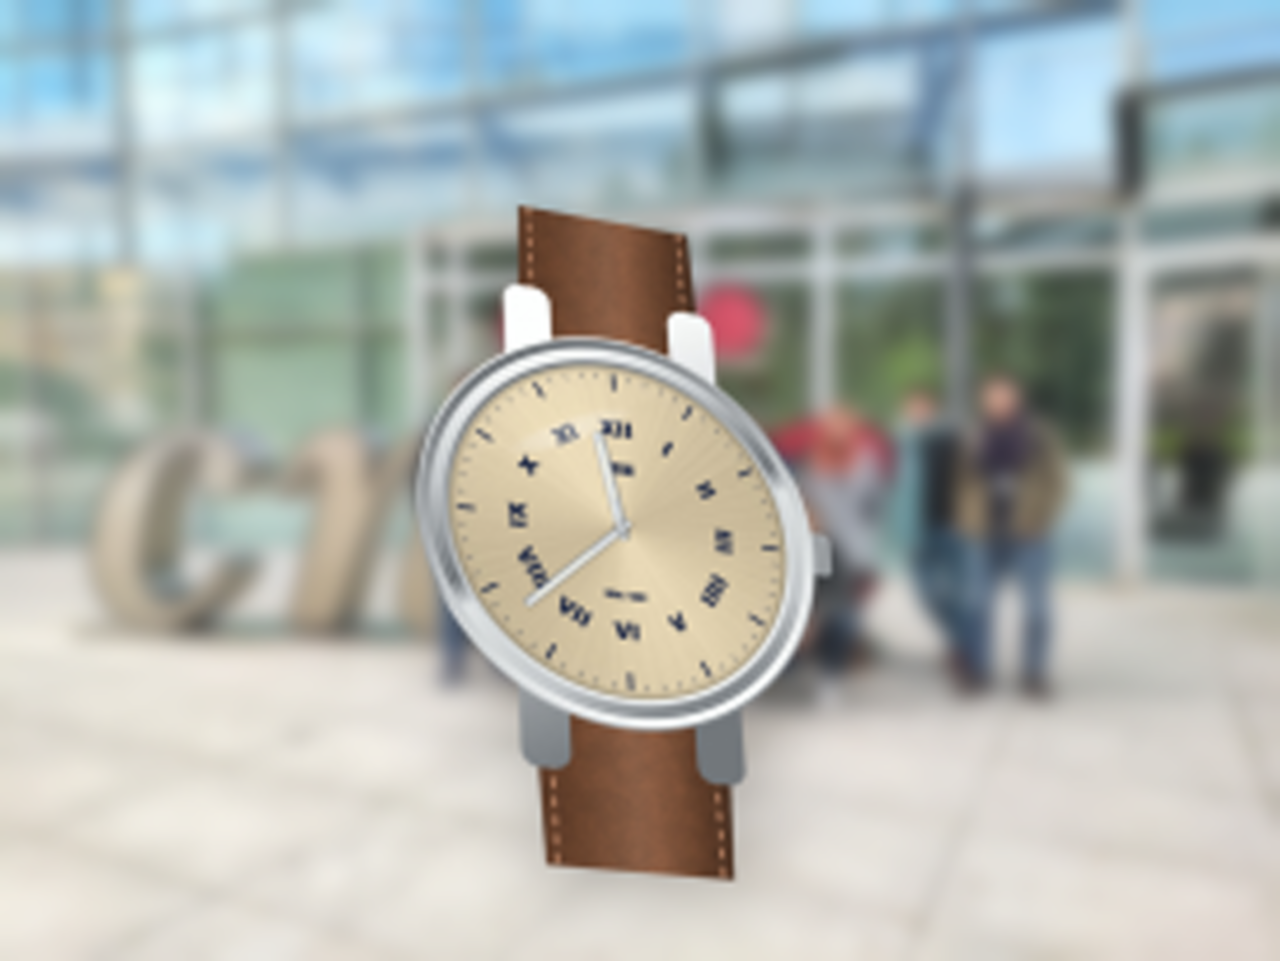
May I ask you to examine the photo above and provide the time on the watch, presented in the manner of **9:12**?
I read **11:38**
